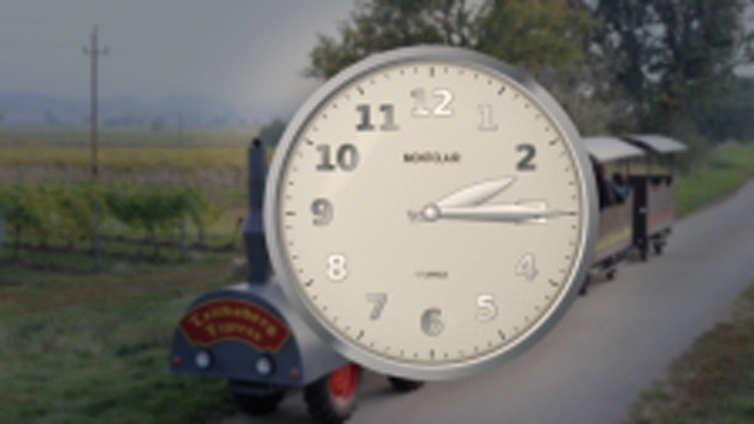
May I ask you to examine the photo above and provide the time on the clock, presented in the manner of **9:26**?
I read **2:15**
